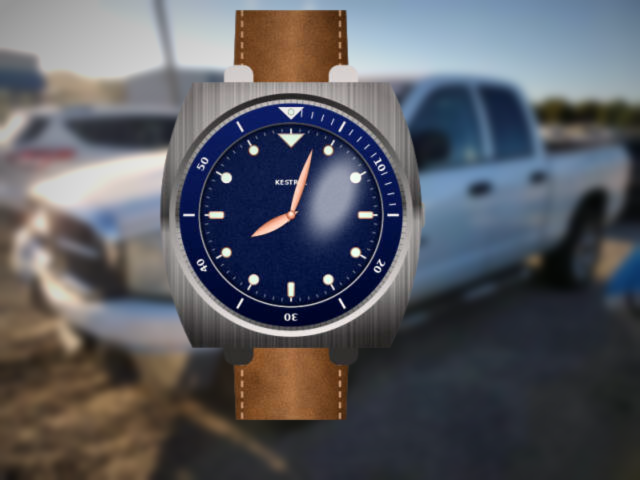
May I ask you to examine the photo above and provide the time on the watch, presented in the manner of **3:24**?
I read **8:03**
